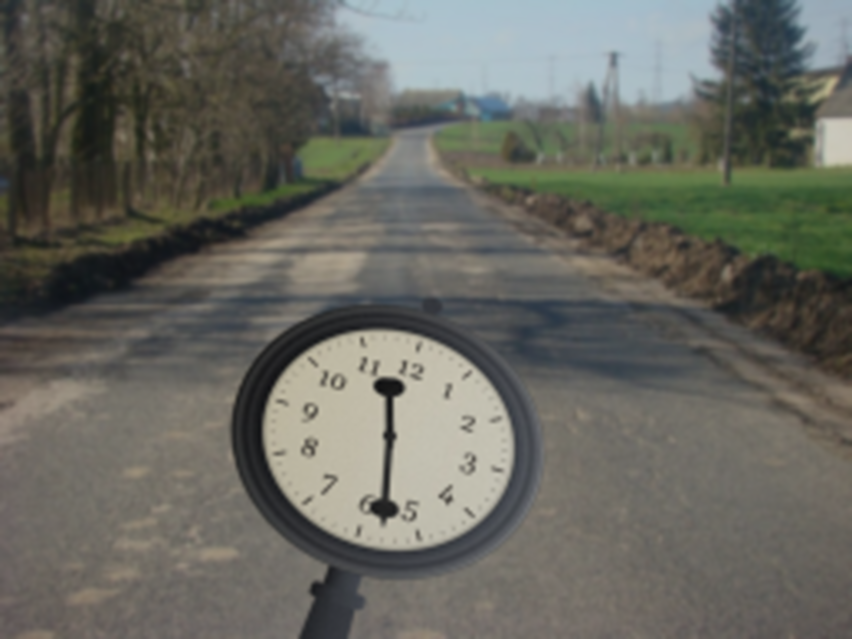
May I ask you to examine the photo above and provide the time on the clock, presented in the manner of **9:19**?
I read **11:28**
